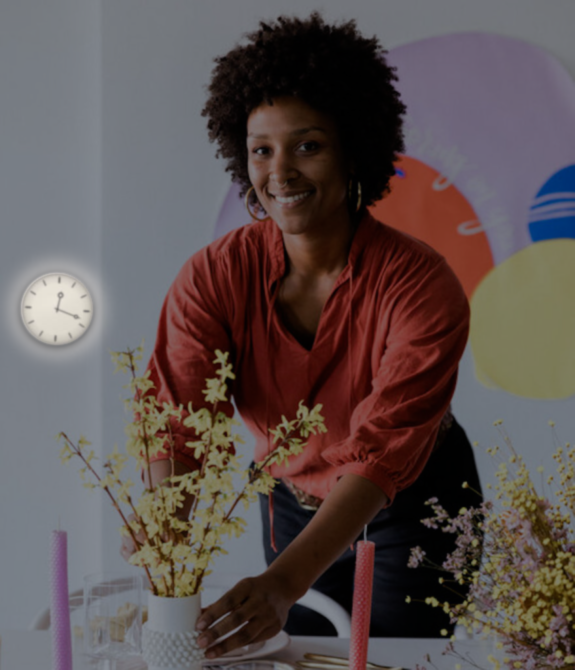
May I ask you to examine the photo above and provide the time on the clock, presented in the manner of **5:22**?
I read **12:18**
